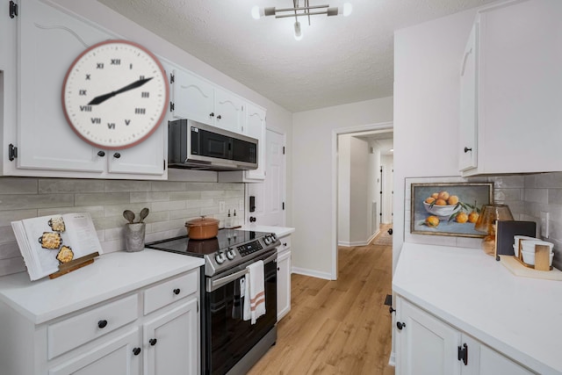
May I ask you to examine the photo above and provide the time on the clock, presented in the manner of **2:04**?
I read **8:11**
